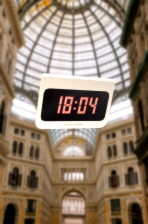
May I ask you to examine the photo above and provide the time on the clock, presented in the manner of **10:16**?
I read **18:04**
